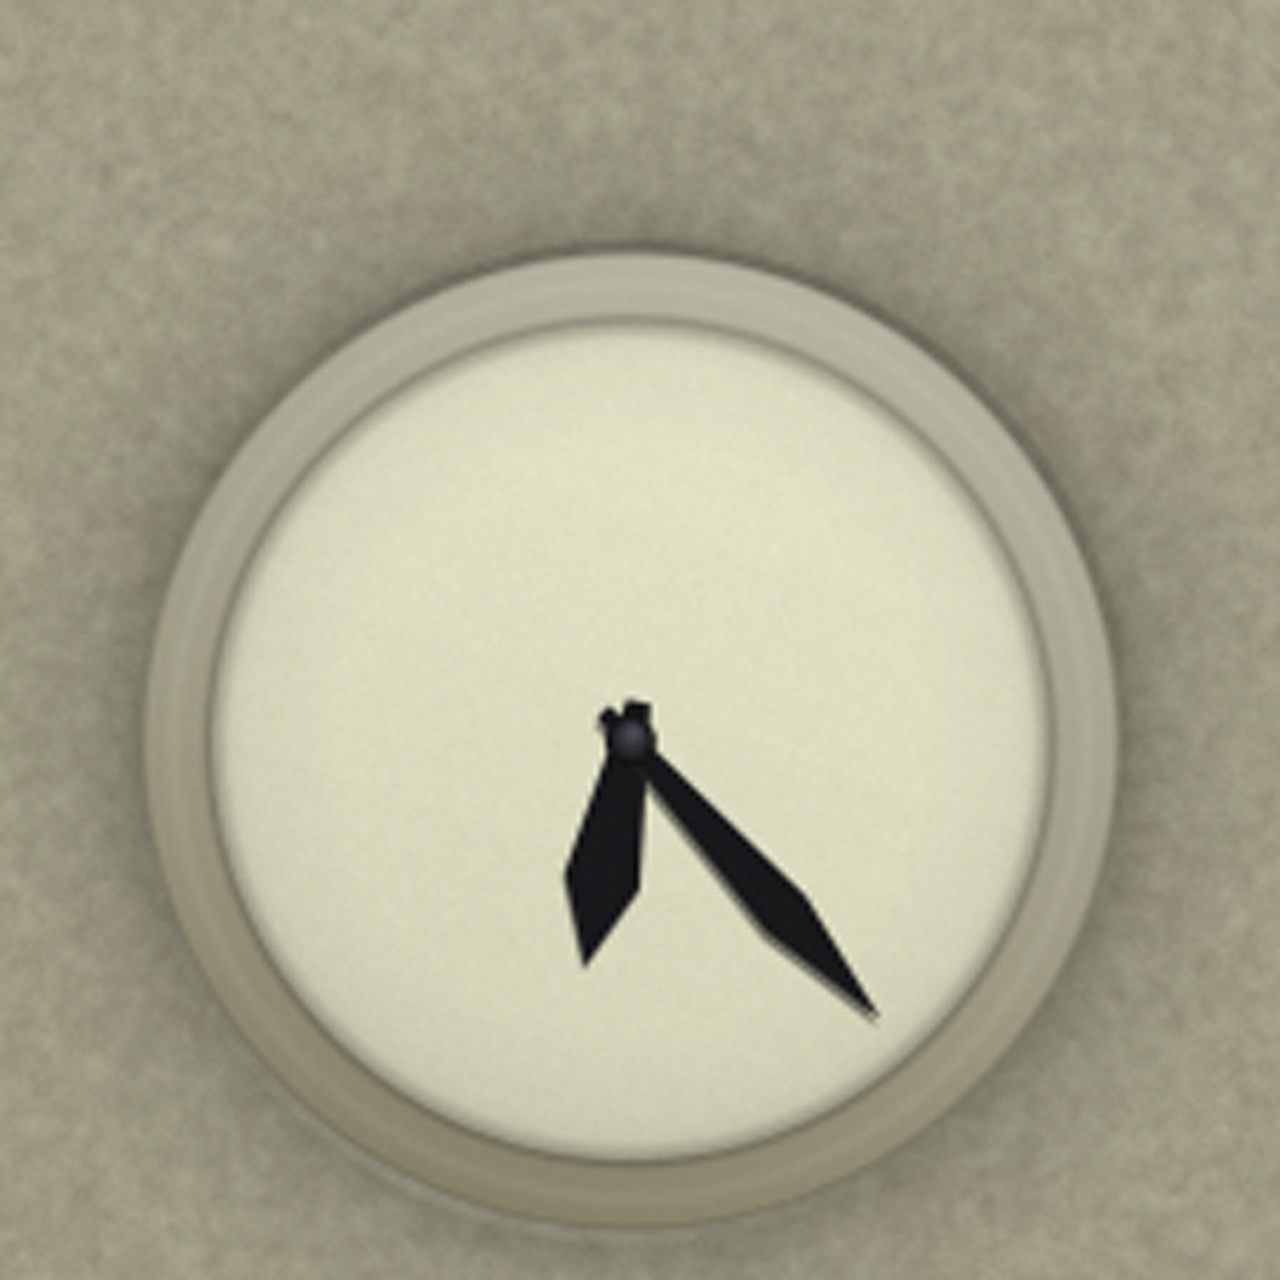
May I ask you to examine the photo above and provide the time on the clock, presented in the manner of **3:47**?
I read **6:23**
